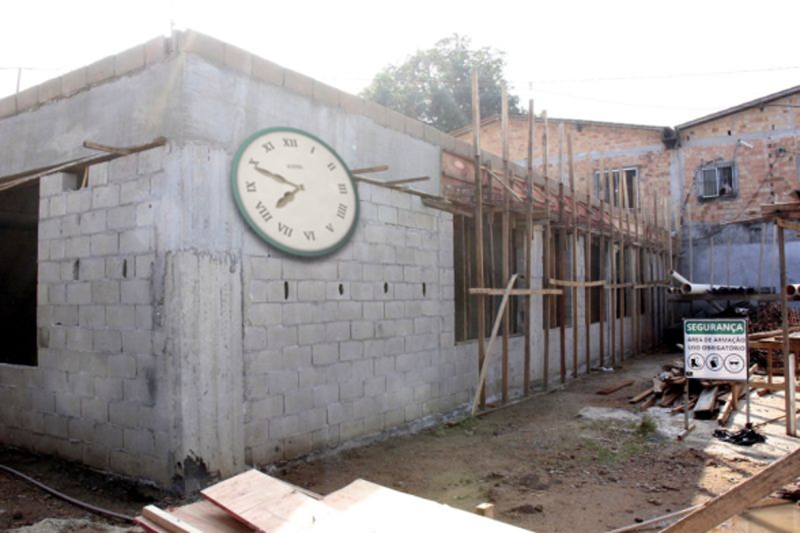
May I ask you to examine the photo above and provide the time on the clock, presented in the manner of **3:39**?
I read **7:49**
